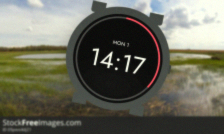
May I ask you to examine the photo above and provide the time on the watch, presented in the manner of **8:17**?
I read **14:17**
